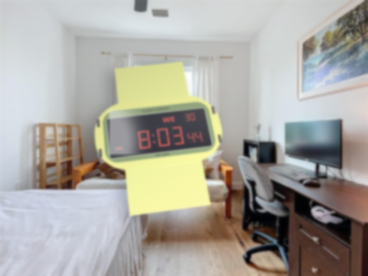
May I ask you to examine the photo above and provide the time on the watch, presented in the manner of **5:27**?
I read **8:03**
